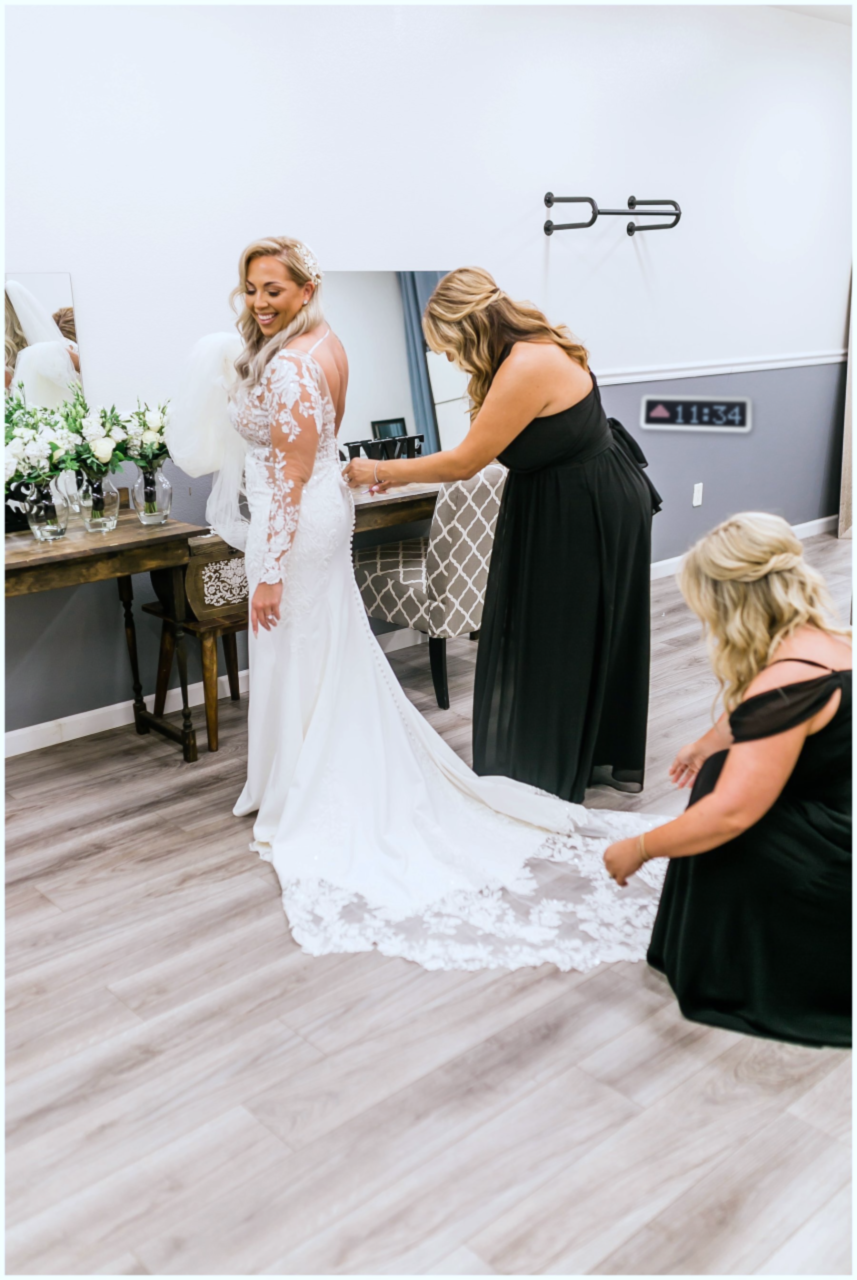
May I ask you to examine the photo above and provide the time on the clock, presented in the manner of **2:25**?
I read **11:34**
